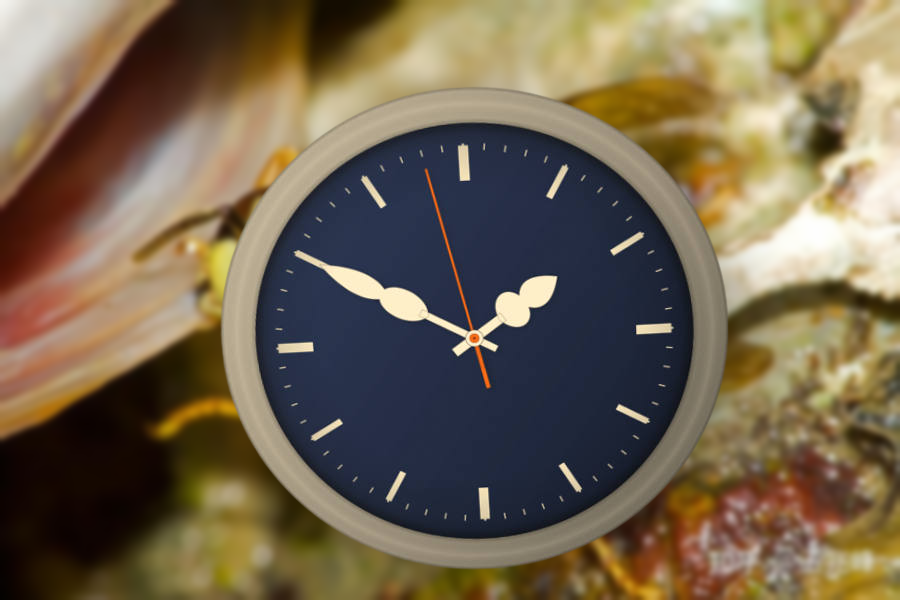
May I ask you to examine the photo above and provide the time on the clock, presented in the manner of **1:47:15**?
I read **1:49:58**
